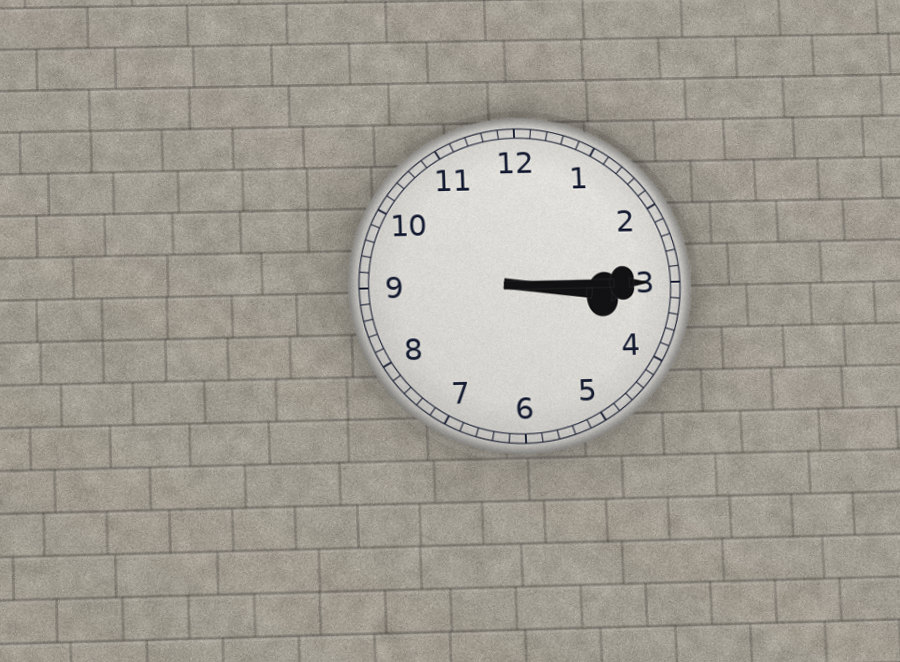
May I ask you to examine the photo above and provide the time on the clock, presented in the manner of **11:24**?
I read **3:15**
